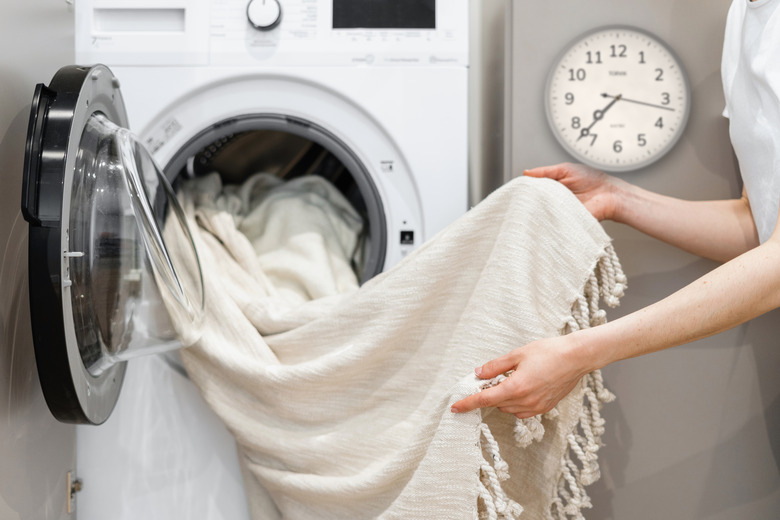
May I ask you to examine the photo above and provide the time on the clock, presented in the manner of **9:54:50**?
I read **7:37:17**
